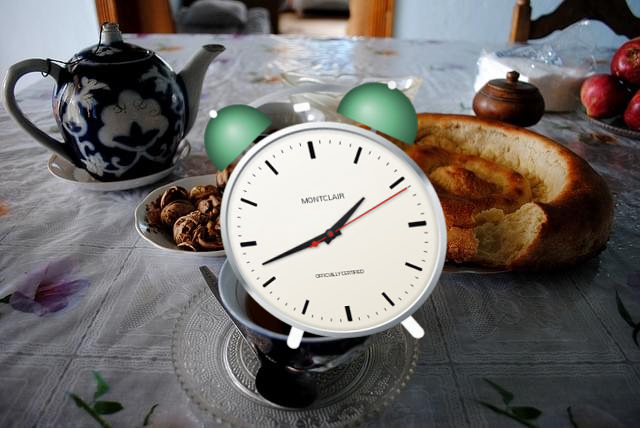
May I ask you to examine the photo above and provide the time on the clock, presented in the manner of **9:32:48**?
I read **1:42:11**
